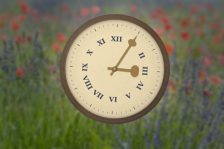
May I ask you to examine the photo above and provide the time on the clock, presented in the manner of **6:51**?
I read **3:05**
